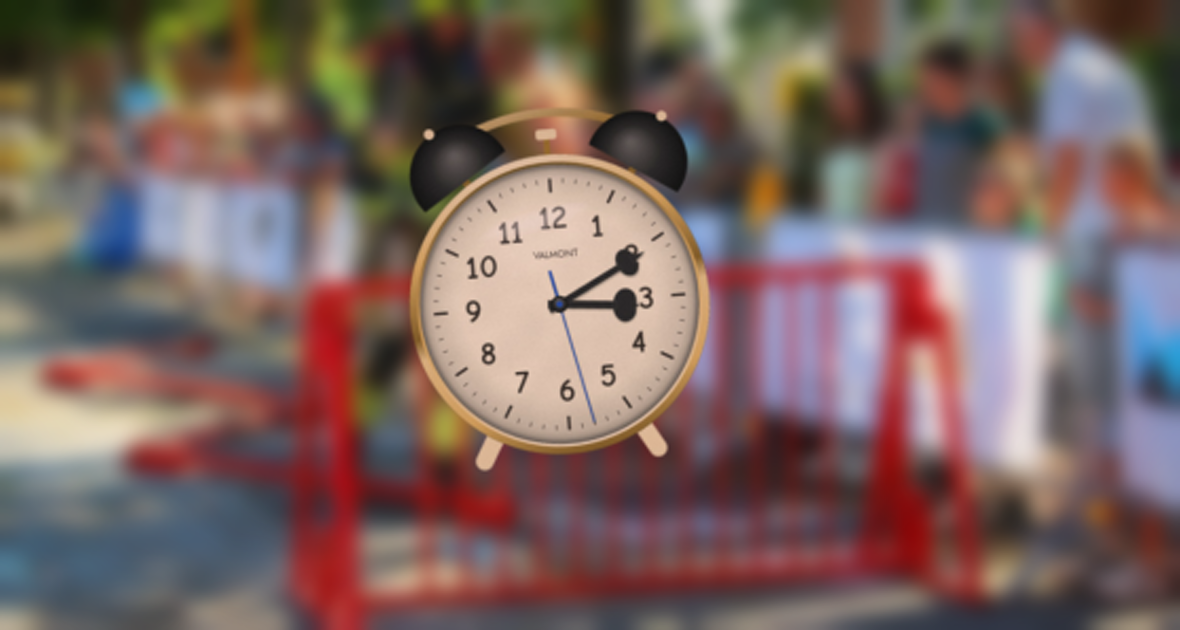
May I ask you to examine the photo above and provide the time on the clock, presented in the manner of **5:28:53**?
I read **3:10:28**
